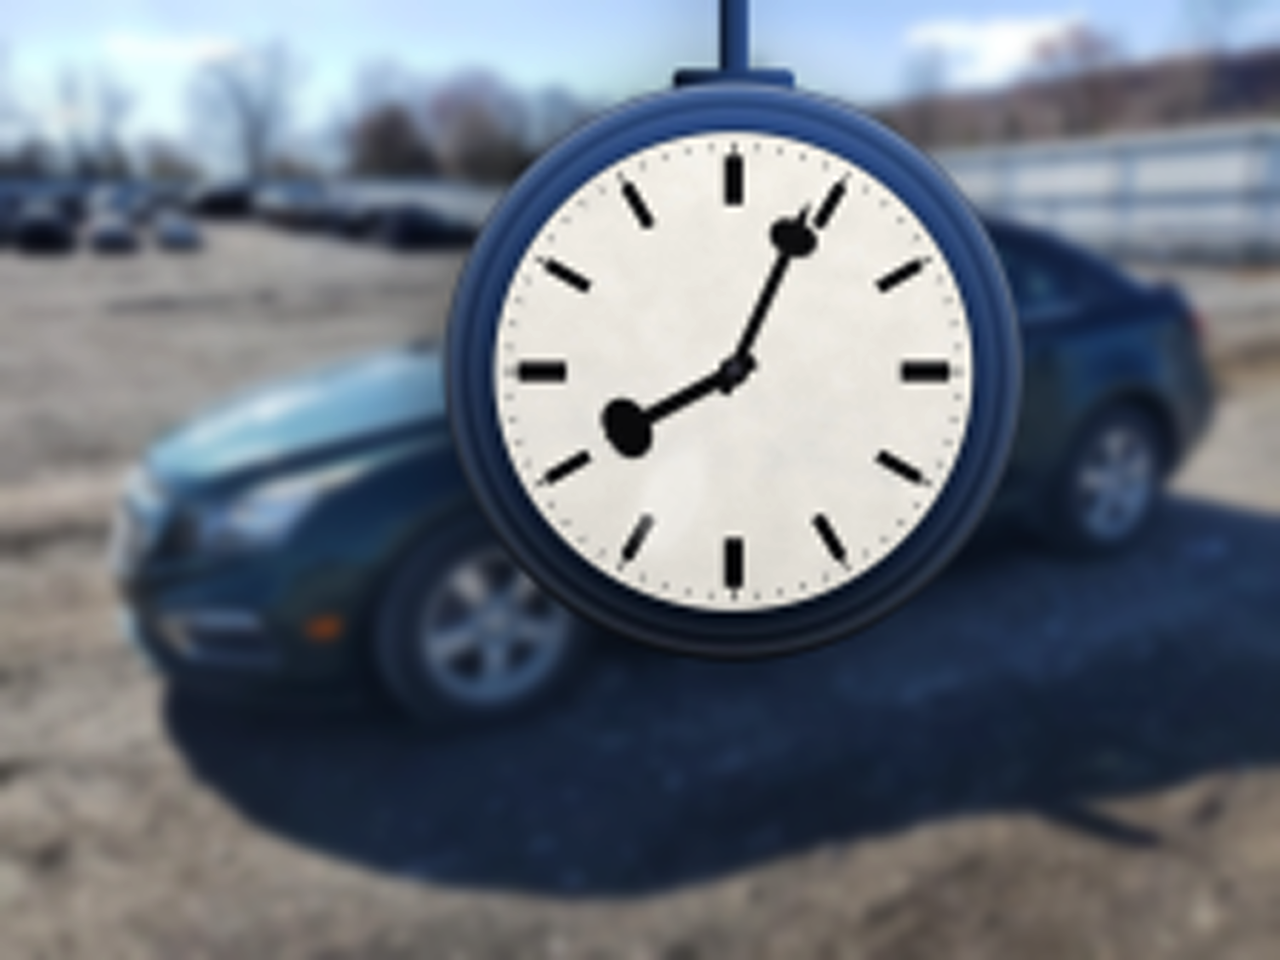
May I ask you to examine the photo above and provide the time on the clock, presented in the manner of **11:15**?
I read **8:04**
